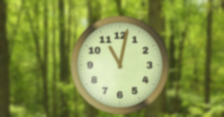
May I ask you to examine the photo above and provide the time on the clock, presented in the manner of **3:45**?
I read **11:02**
